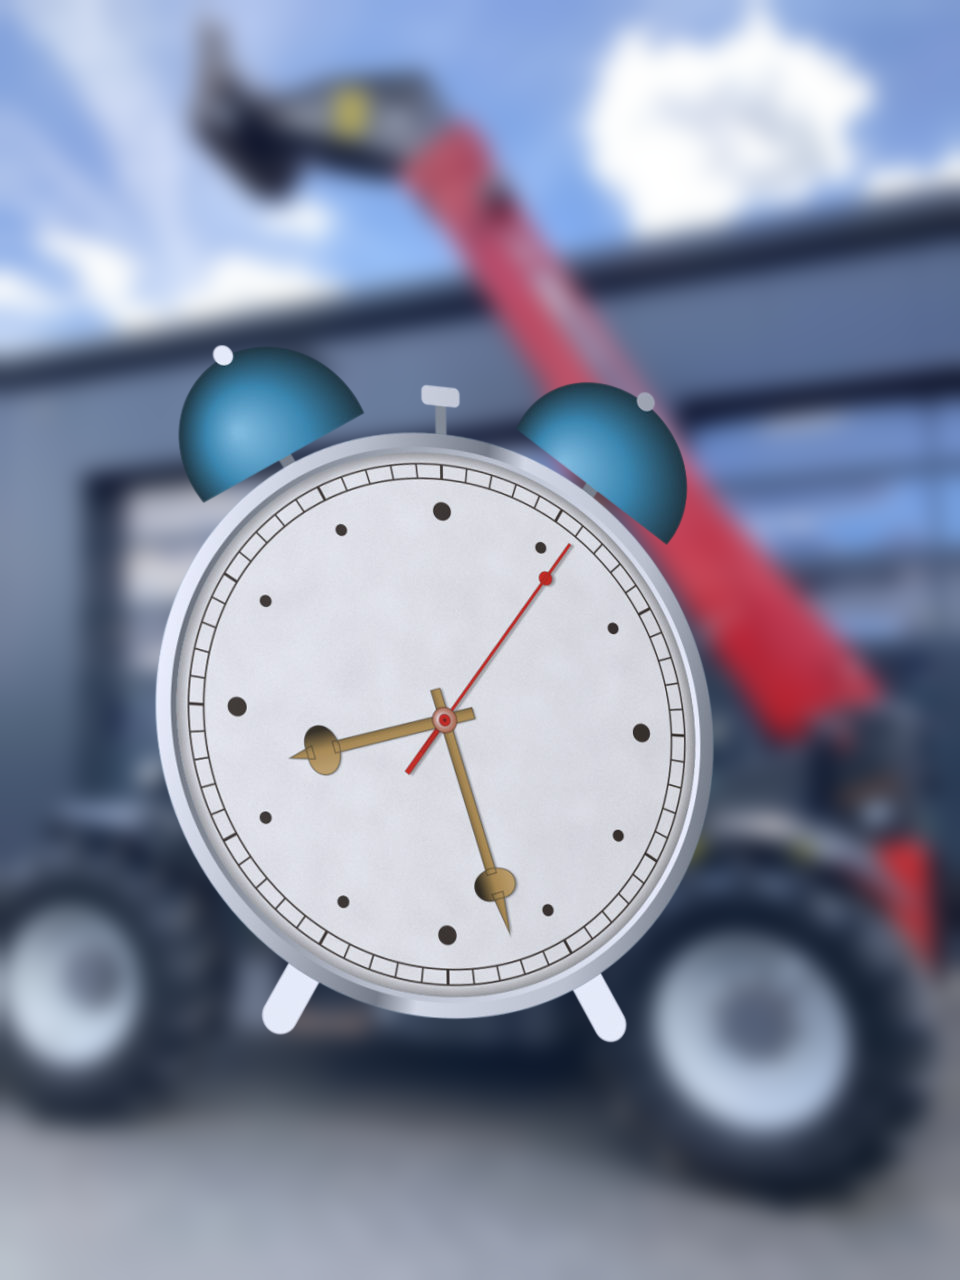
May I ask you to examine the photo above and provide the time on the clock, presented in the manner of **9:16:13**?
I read **8:27:06**
